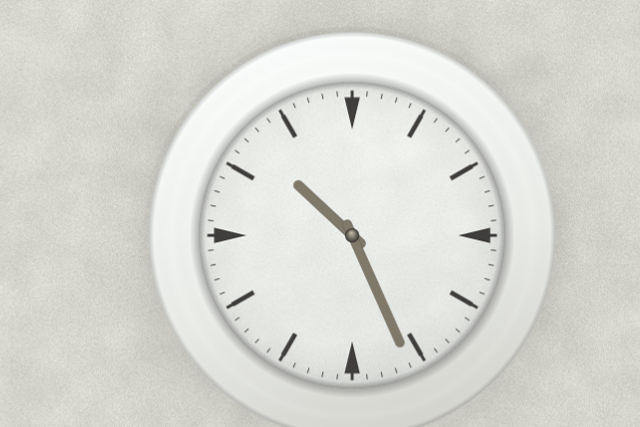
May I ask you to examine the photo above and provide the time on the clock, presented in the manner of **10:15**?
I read **10:26**
